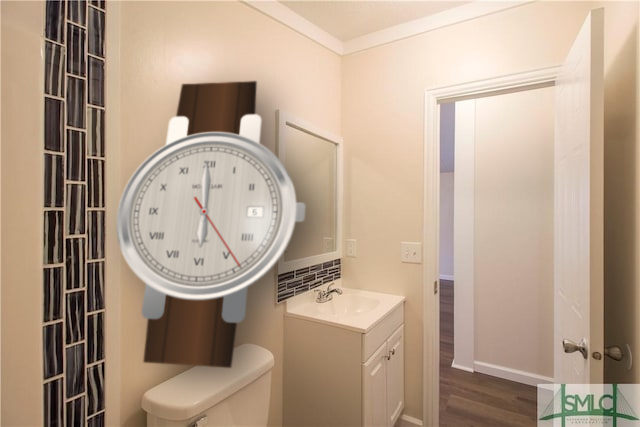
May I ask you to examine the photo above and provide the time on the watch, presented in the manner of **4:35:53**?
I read **5:59:24**
